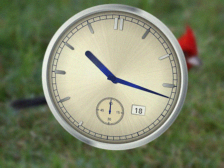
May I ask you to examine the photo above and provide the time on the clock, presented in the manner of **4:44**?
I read **10:17**
